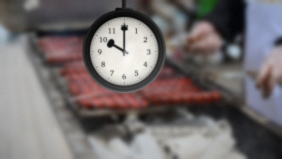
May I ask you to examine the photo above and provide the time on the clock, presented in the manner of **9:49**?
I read **10:00**
